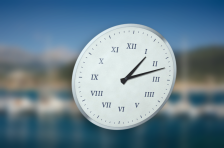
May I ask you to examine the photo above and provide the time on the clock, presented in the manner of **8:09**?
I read **1:12**
